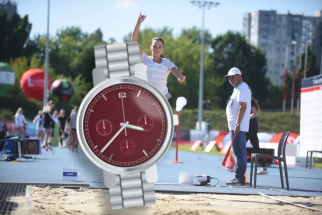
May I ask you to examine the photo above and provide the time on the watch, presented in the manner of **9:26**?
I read **3:38**
